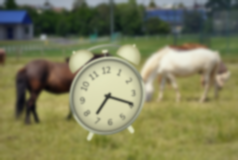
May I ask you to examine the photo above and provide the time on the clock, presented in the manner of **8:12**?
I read **7:19**
